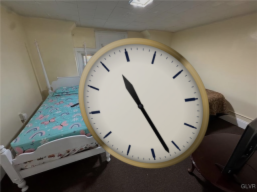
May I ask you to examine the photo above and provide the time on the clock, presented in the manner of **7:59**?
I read **11:27**
